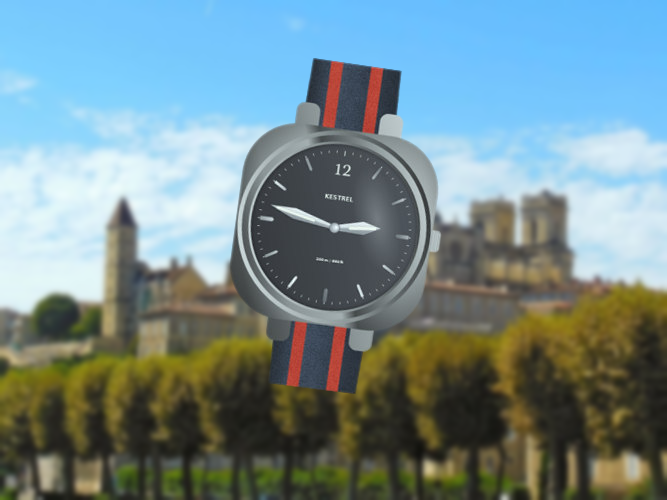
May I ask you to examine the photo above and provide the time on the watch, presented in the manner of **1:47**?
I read **2:47**
